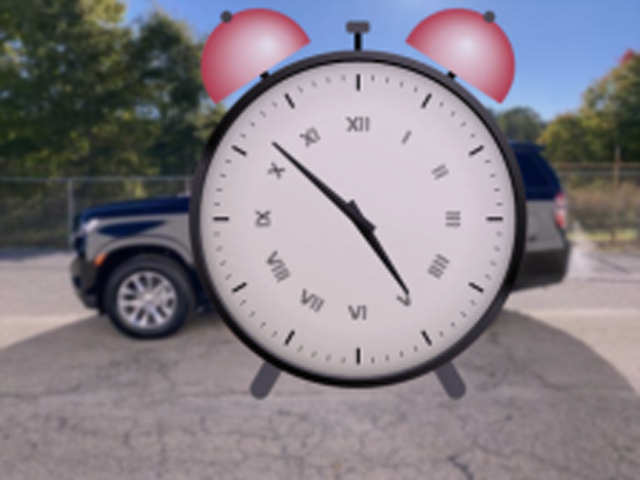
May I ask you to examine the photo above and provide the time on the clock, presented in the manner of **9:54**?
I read **4:52**
